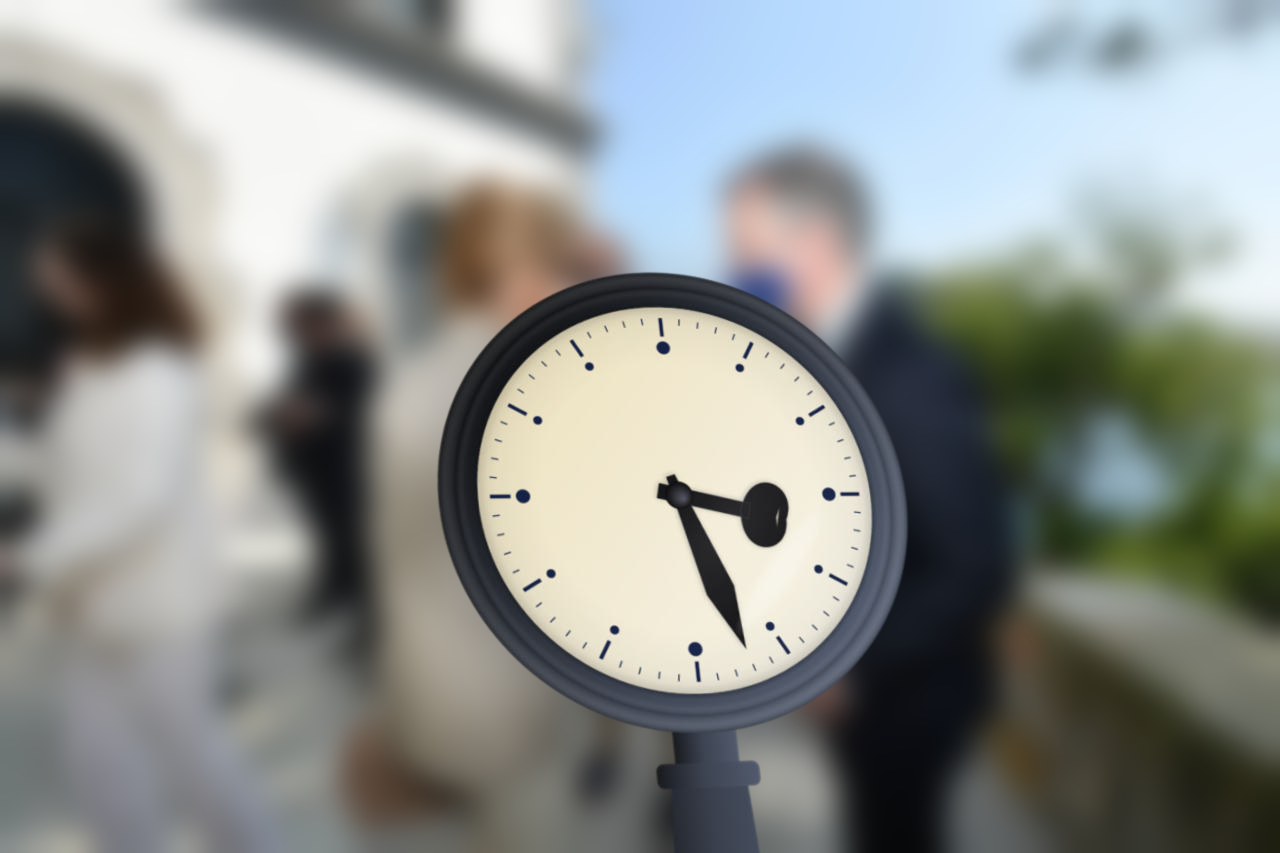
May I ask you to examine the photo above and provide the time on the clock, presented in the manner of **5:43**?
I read **3:27**
